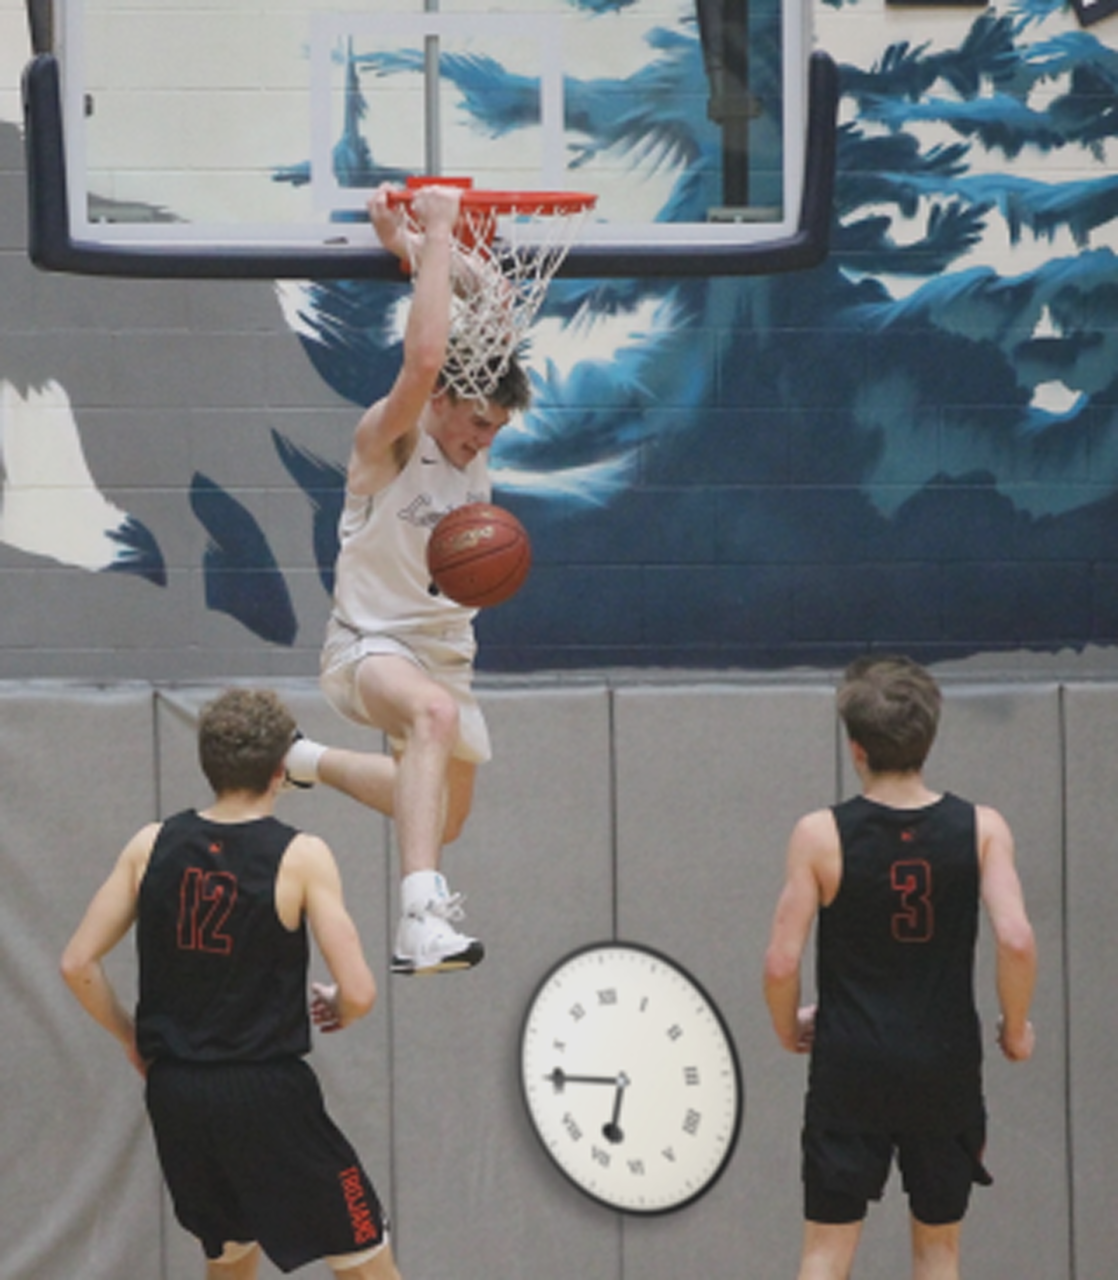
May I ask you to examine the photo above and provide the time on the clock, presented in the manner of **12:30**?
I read **6:46**
